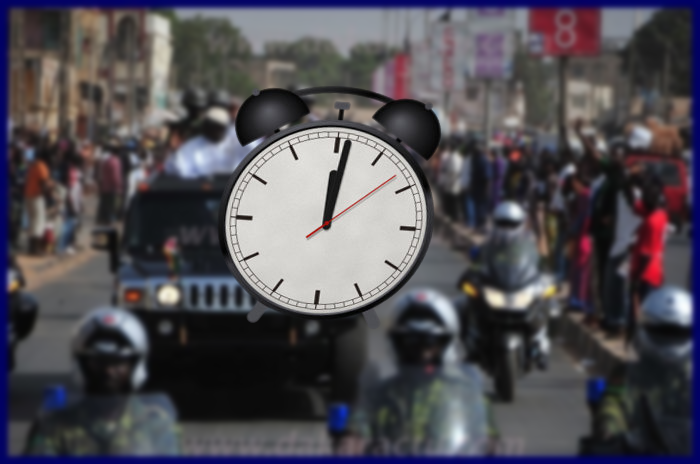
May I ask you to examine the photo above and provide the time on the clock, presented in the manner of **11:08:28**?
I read **12:01:08**
